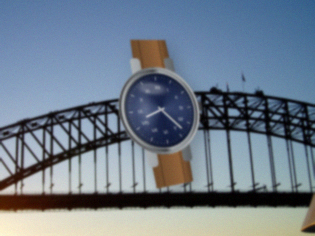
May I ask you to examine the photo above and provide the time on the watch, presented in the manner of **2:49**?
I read **8:23**
